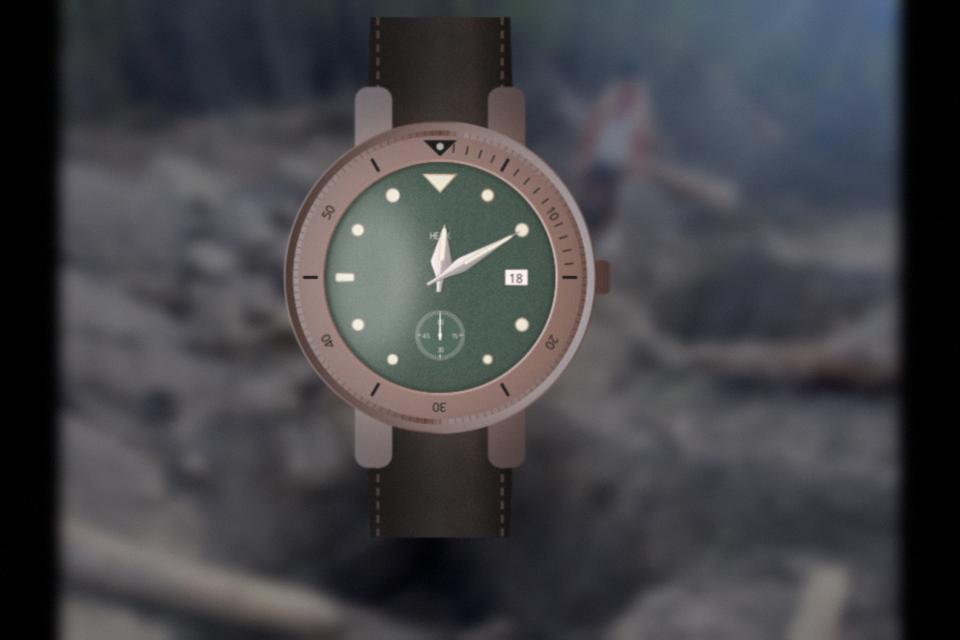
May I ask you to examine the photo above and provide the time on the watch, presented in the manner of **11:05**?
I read **12:10**
